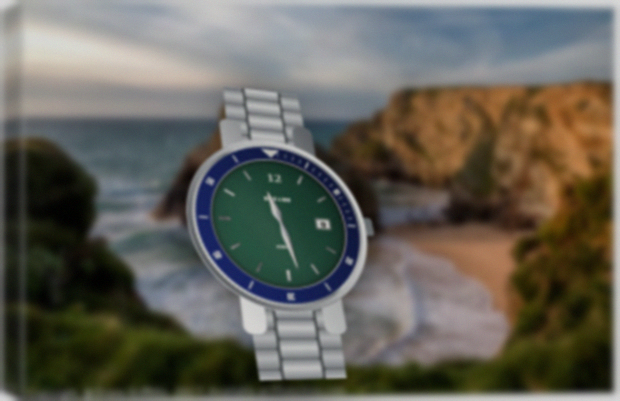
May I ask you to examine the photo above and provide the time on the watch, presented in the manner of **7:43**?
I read **11:28**
